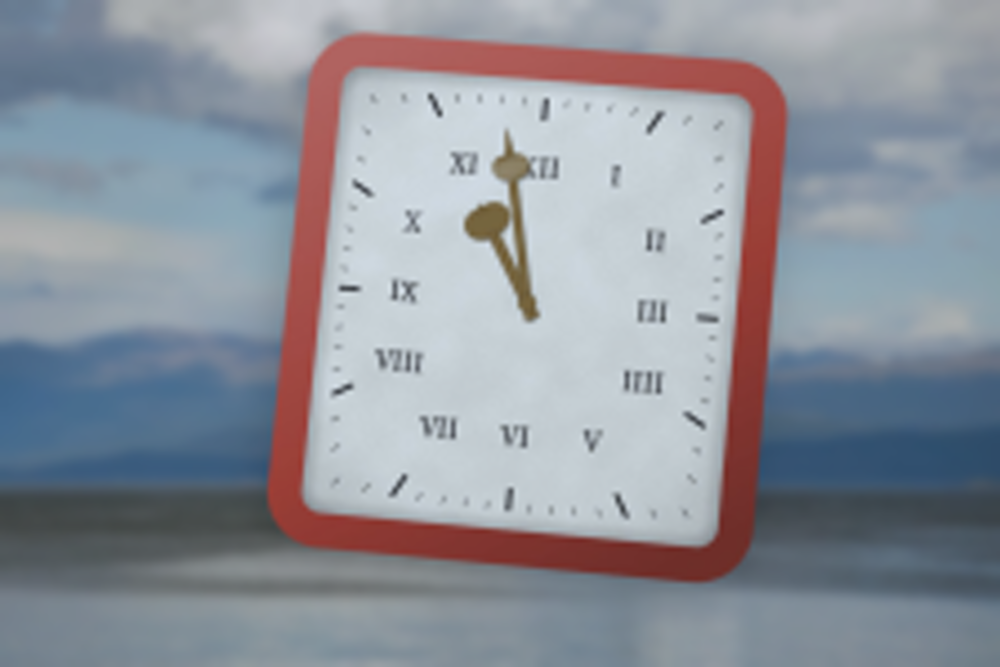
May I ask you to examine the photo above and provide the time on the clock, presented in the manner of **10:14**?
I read **10:58**
